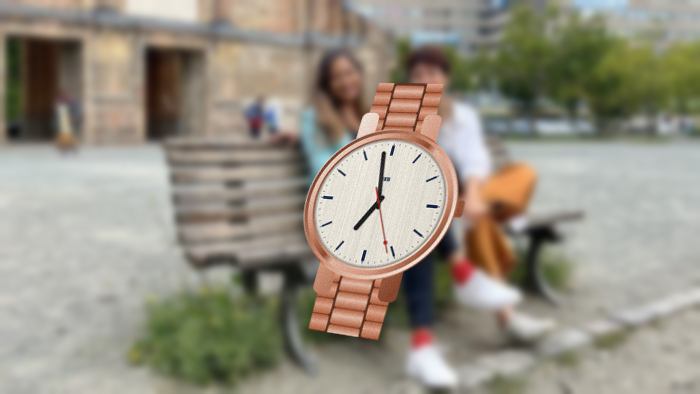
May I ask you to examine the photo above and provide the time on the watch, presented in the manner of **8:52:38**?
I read **6:58:26**
